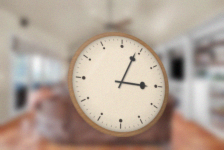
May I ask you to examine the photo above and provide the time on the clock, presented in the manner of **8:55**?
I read **3:04**
